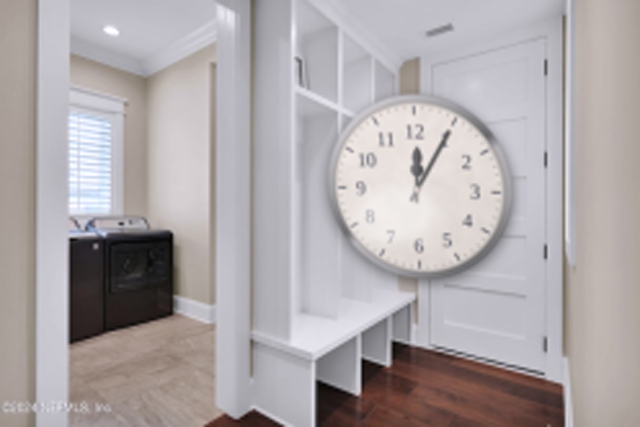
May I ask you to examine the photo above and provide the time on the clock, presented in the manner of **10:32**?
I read **12:05**
